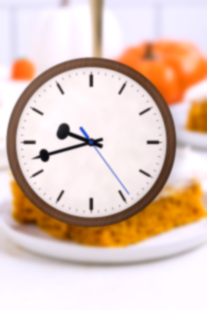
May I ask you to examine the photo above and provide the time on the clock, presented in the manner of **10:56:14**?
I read **9:42:24**
